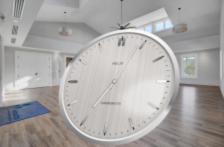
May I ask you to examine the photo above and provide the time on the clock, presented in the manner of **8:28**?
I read **7:04**
